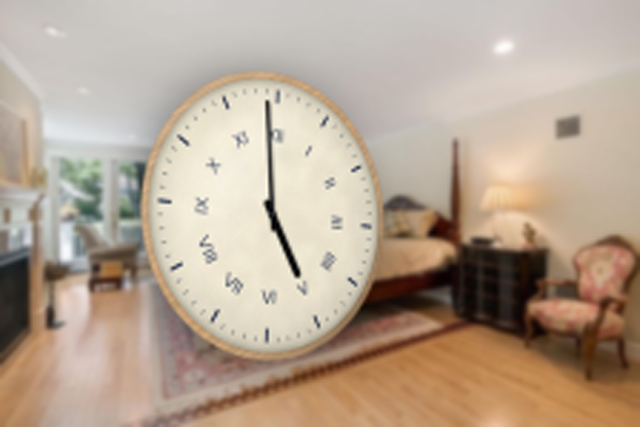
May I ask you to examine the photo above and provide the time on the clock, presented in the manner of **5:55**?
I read **4:59**
